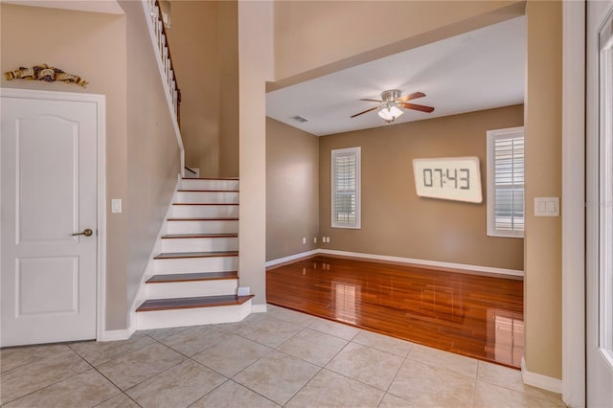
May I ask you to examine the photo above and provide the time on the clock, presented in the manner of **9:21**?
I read **7:43**
